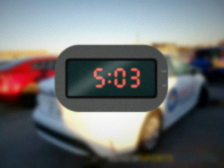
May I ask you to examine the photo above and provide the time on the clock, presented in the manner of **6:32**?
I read **5:03**
